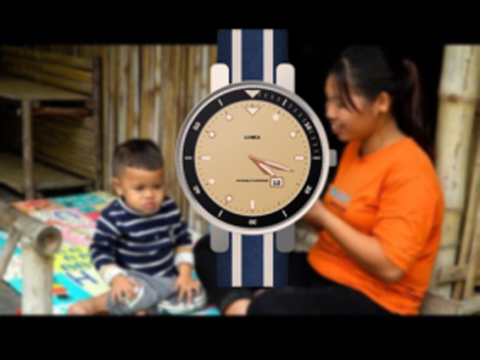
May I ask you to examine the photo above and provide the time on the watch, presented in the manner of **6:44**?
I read **4:18**
